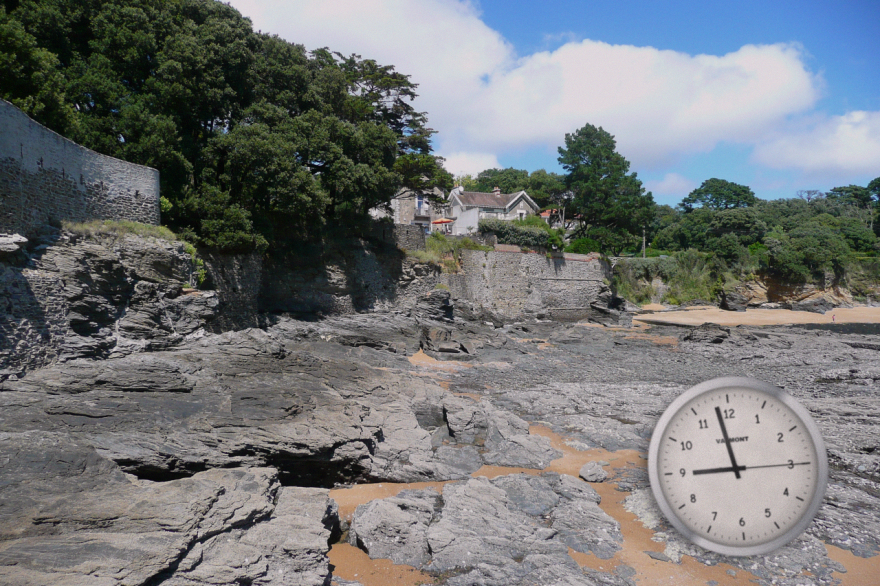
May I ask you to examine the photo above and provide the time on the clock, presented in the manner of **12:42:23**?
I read **8:58:15**
